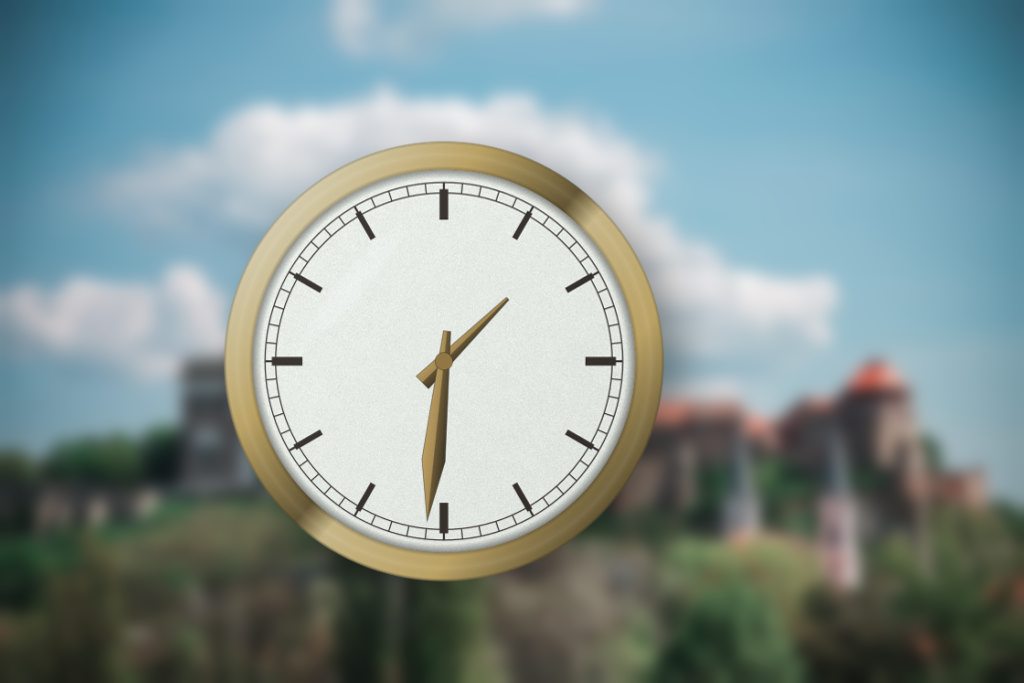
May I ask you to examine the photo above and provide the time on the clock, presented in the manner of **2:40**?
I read **1:31**
